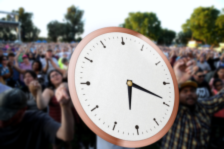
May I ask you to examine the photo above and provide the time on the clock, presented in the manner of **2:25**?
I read **6:19**
